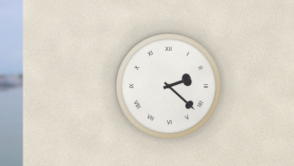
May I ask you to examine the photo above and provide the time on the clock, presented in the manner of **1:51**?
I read **2:22**
